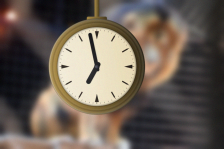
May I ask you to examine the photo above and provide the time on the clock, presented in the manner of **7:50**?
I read **6:58**
